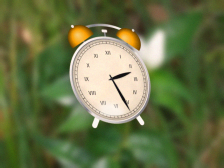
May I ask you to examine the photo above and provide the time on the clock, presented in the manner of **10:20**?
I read **2:26**
